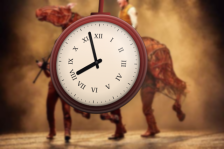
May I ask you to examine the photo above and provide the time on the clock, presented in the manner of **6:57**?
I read **7:57**
